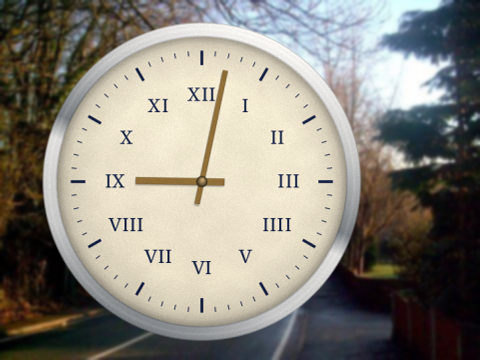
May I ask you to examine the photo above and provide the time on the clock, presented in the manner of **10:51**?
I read **9:02**
